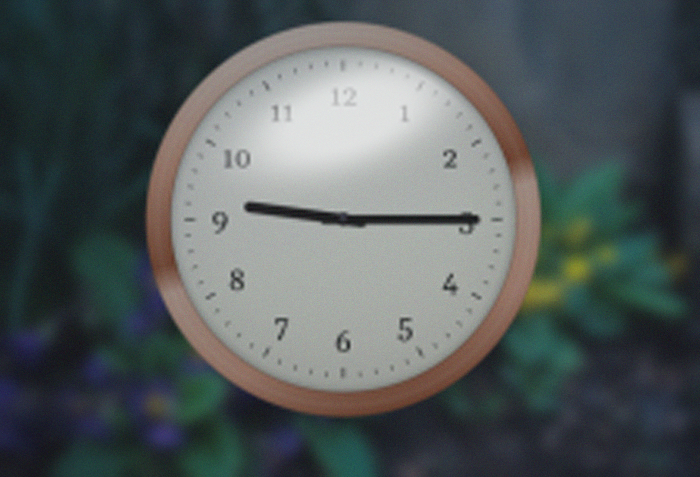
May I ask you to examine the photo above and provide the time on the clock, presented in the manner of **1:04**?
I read **9:15**
